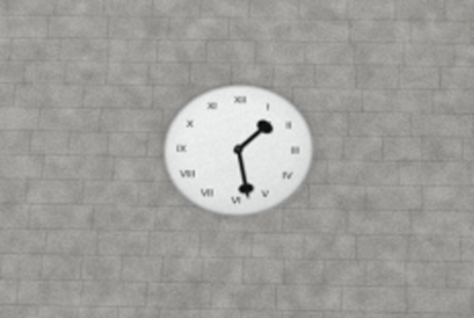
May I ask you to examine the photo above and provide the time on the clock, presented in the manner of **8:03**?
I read **1:28**
